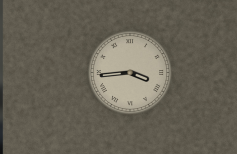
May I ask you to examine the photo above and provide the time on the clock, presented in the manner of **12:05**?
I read **3:44**
